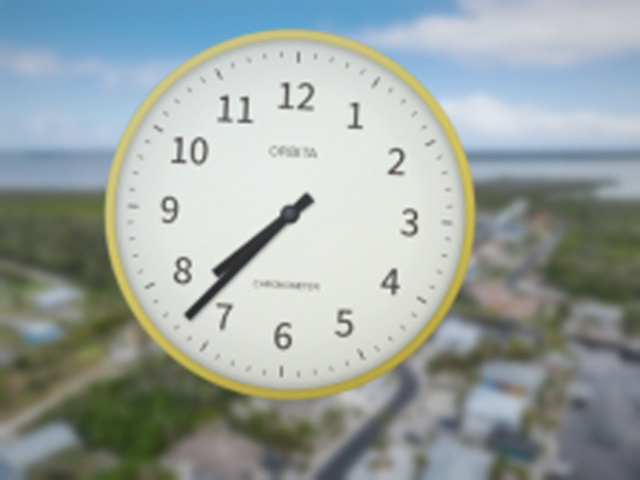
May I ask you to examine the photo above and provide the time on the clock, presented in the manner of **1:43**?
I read **7:37**
